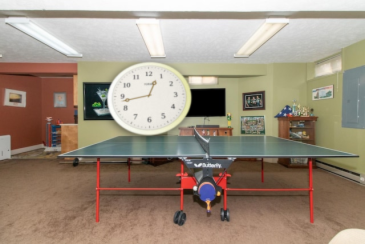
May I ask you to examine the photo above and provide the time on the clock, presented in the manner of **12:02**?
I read **12:43**
